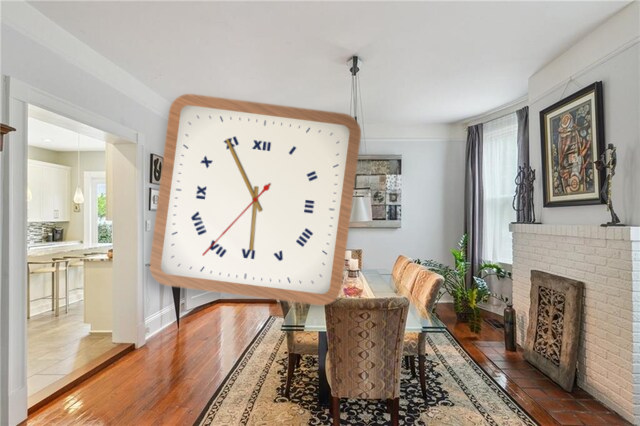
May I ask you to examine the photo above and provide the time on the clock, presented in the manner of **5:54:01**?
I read **5:54:36**
